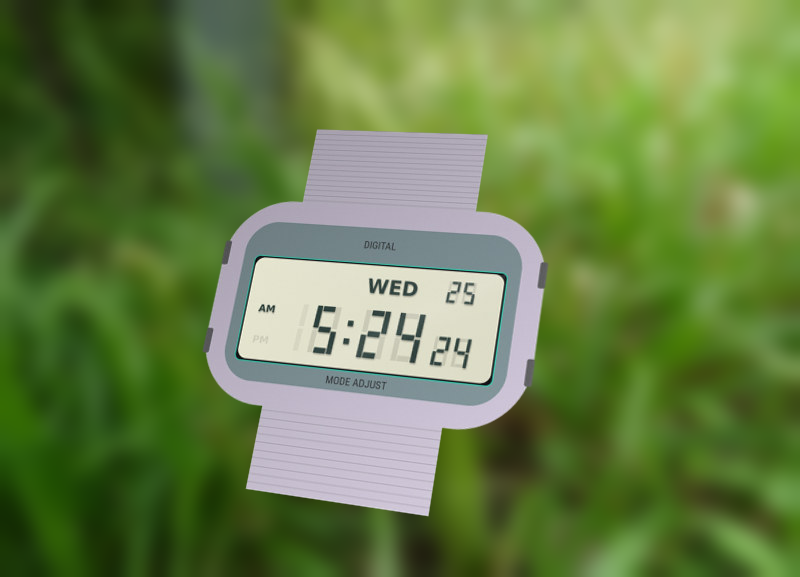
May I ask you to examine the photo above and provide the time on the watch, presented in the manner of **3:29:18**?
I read **5:24:24**
